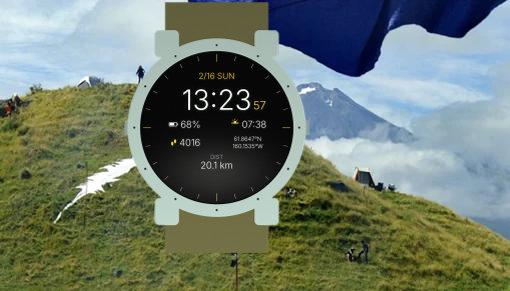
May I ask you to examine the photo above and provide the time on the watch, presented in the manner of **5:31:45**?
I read **13:23:57**
